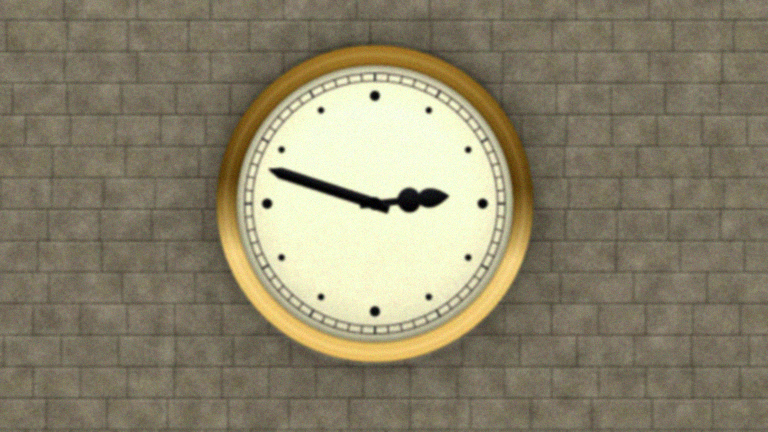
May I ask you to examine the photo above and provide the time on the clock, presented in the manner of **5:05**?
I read **2:48**
